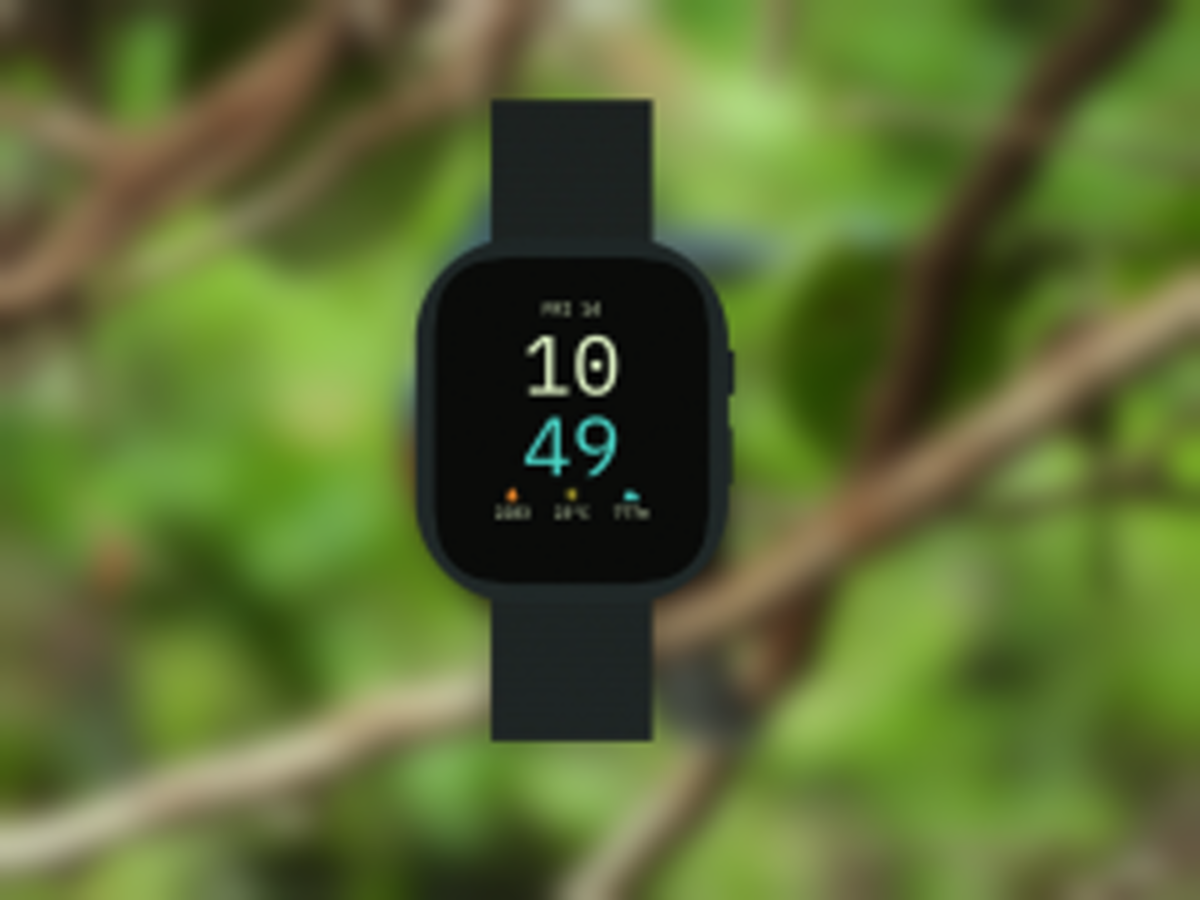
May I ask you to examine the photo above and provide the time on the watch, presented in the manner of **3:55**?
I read **10:49**
